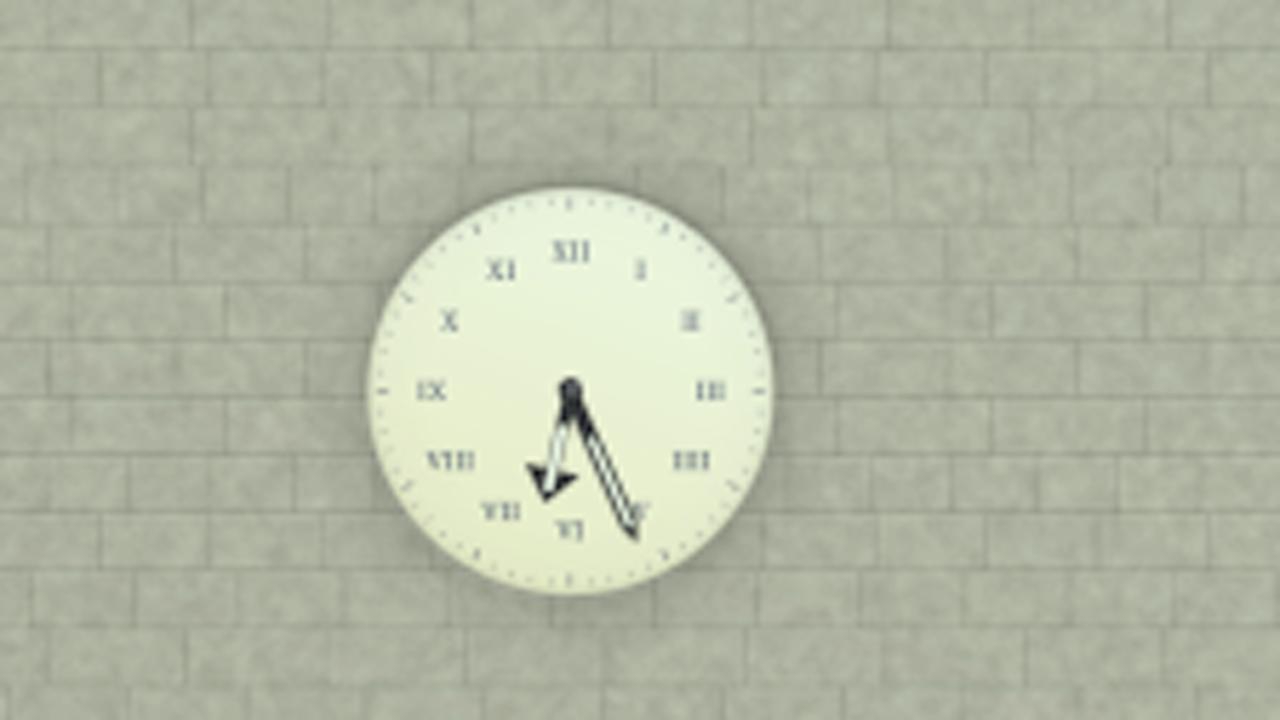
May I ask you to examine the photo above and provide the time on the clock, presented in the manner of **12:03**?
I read **6:26**
